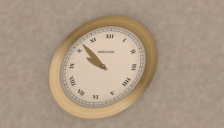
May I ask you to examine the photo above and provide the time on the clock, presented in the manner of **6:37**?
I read **9:52**
